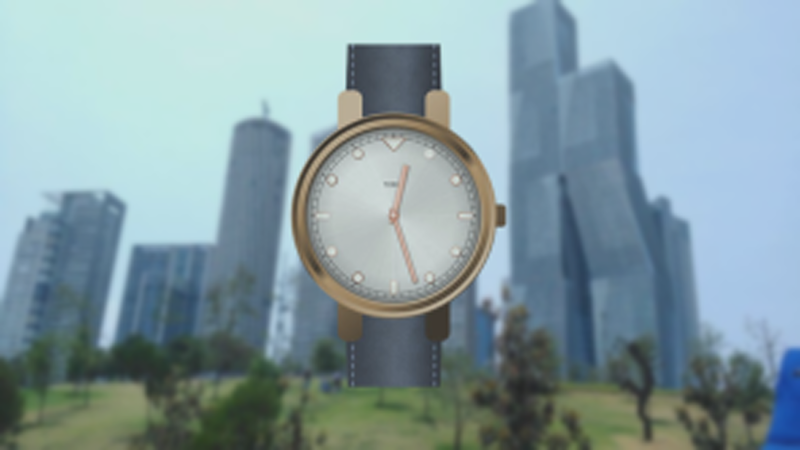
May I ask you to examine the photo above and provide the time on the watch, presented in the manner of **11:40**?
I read **12:27**
